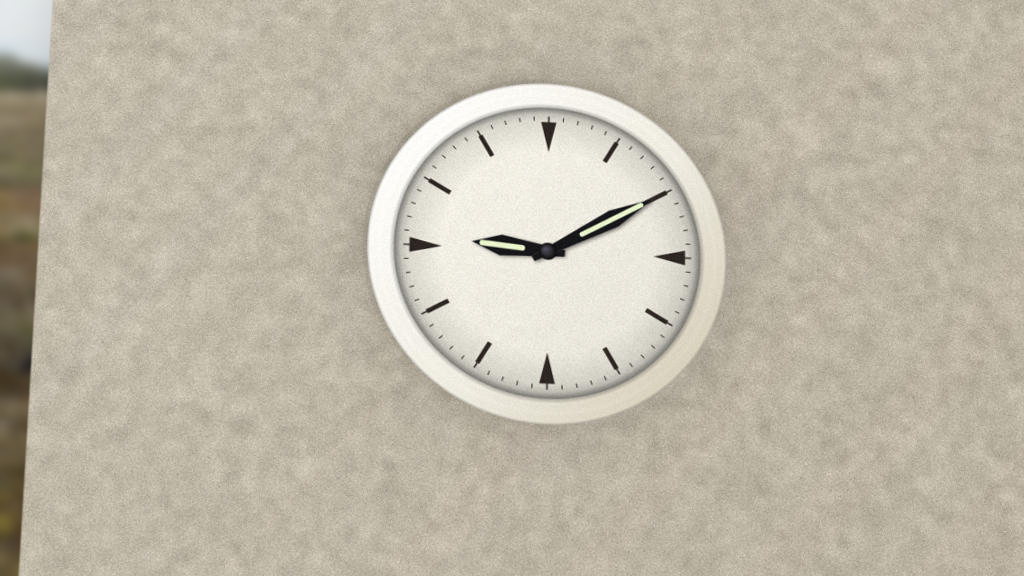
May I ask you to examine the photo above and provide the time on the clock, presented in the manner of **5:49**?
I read **9:10**
